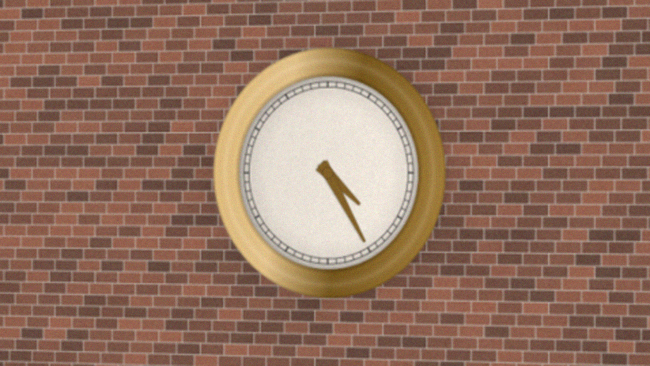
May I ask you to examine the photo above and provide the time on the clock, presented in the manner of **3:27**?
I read **4:25**
